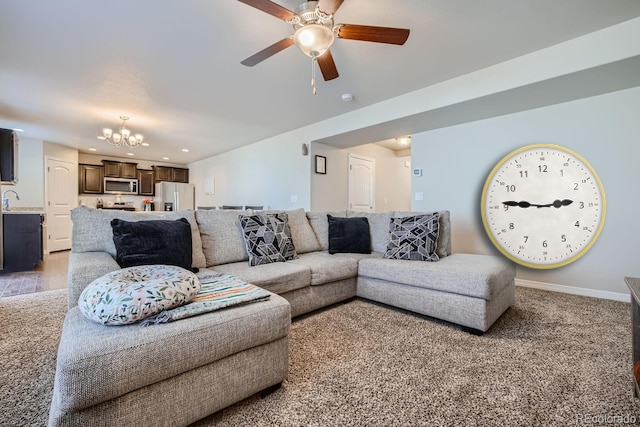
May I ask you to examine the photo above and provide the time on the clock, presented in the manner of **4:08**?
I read **2:46**
